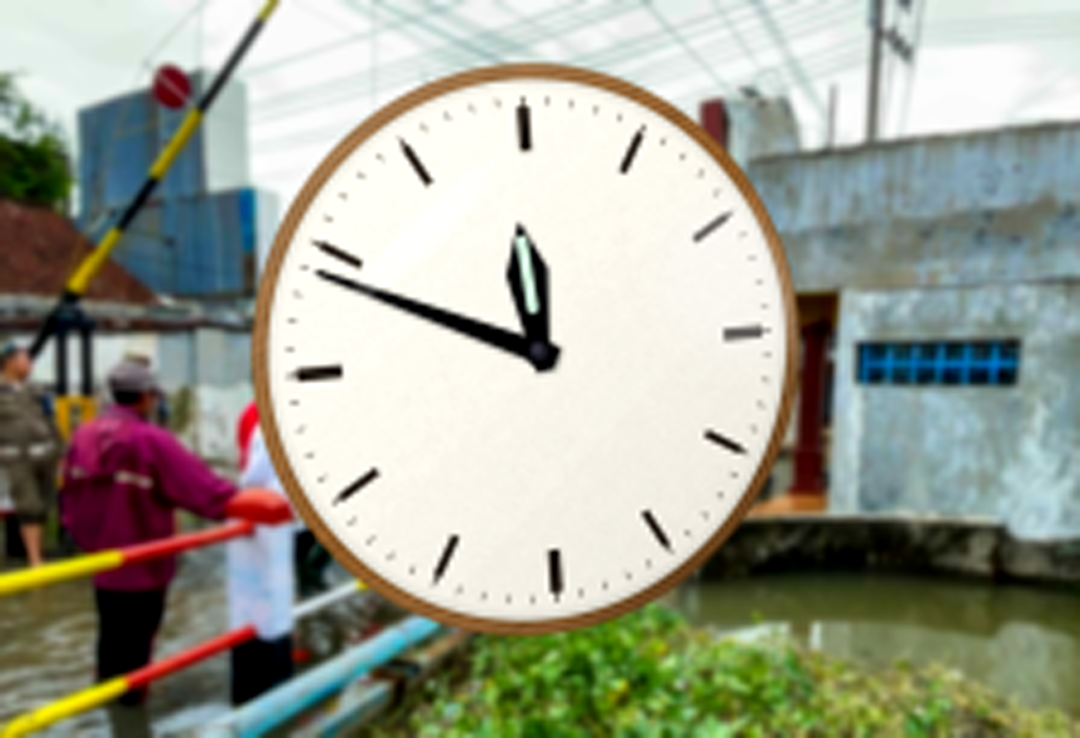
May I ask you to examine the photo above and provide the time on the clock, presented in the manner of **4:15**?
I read **11:49**
